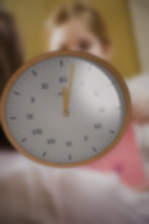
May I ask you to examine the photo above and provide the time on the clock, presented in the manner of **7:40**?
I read **12:02**
